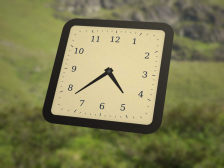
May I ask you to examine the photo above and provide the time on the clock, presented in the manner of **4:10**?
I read **4:38**
